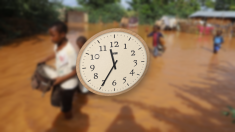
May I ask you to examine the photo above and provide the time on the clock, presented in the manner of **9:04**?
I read **11:35**
